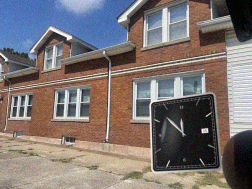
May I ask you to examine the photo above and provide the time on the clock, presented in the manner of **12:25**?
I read **11:53**
